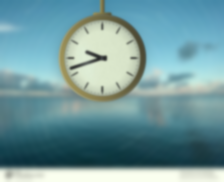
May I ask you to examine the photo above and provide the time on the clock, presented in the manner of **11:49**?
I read **9:42**
